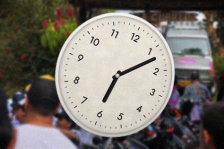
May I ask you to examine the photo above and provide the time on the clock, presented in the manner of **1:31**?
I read **6:07**
